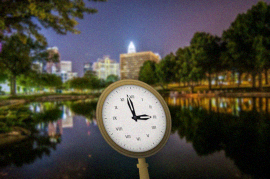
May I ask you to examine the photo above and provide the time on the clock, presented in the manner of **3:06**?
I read **2:58**
